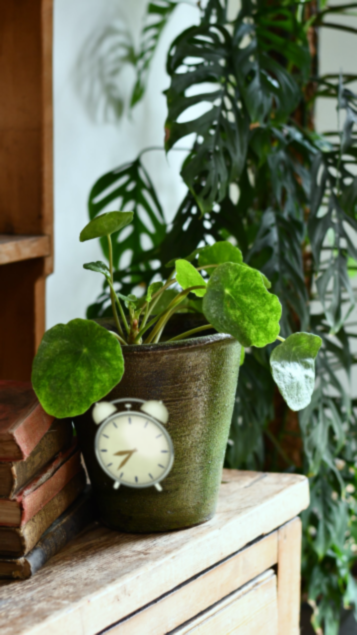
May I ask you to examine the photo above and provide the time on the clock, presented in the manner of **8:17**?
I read **8:37**
